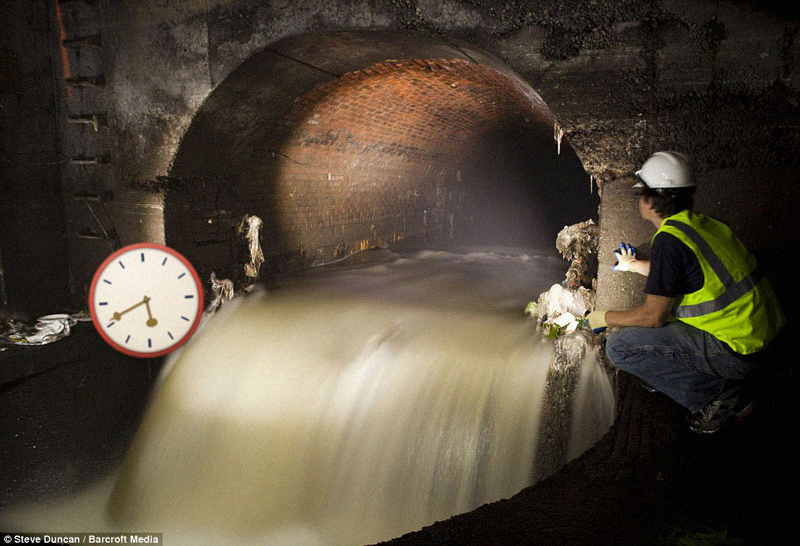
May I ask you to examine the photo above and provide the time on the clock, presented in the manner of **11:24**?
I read **5:41**
